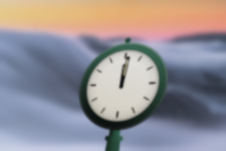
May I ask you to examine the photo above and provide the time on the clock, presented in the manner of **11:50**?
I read **12:01**
